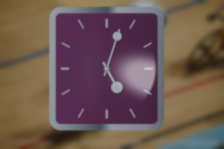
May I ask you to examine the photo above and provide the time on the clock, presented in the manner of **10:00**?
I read **5:03**
